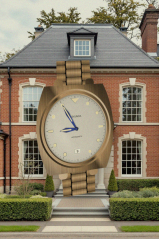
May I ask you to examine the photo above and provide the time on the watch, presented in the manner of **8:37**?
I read **8:55**
